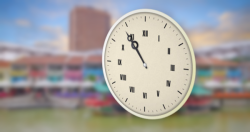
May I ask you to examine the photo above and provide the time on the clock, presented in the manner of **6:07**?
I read **10:54**
